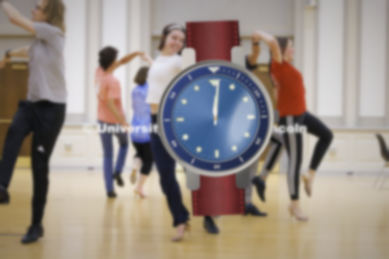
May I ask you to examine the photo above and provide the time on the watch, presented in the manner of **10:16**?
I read **12:01**
